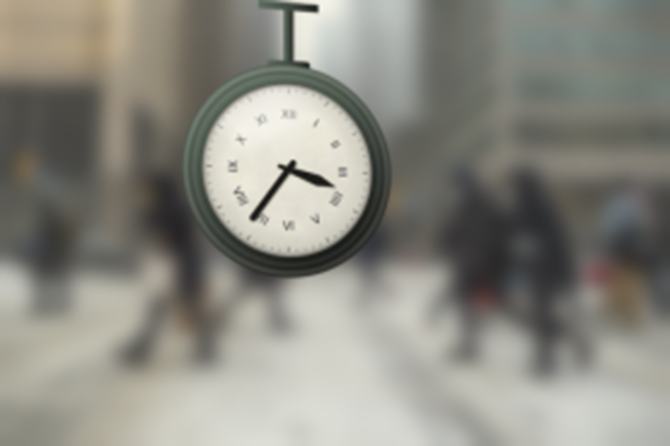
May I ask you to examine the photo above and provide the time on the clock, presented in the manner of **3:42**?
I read **3:36**
